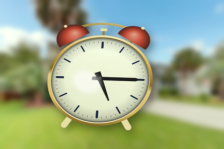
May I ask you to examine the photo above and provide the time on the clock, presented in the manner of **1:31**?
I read **5:15**
